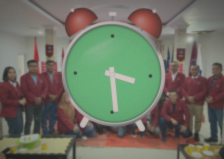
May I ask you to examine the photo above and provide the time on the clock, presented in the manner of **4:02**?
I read **3:29**
